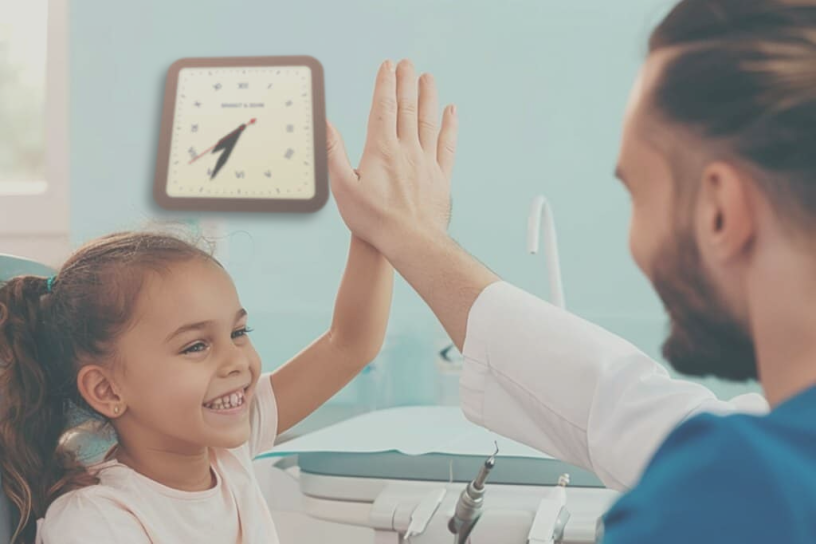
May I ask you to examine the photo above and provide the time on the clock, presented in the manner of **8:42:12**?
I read **7:34:39**
